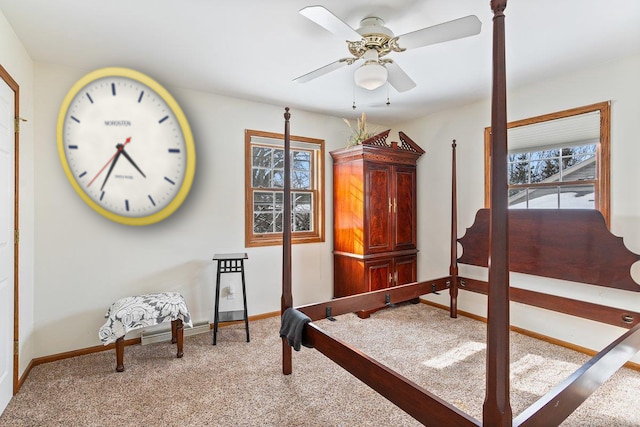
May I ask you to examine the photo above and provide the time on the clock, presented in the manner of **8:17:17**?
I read **4:35:38**
